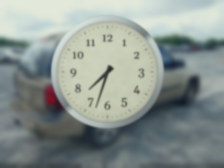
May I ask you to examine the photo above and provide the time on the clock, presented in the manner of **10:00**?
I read **7:33**
